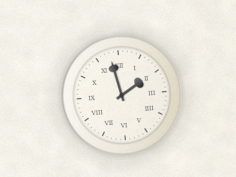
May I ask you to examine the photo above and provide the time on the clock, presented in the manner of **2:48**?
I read **1:58**
